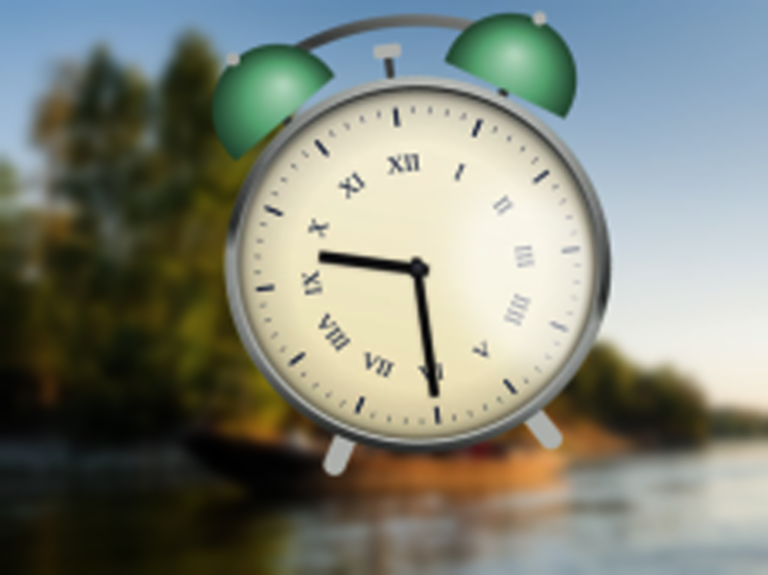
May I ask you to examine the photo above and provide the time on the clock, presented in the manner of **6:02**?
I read **9:30**
